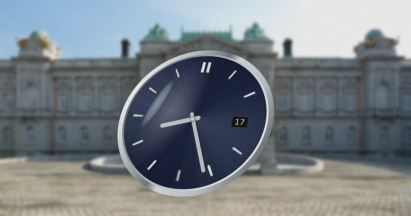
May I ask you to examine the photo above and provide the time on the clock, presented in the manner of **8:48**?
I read **8:26**
